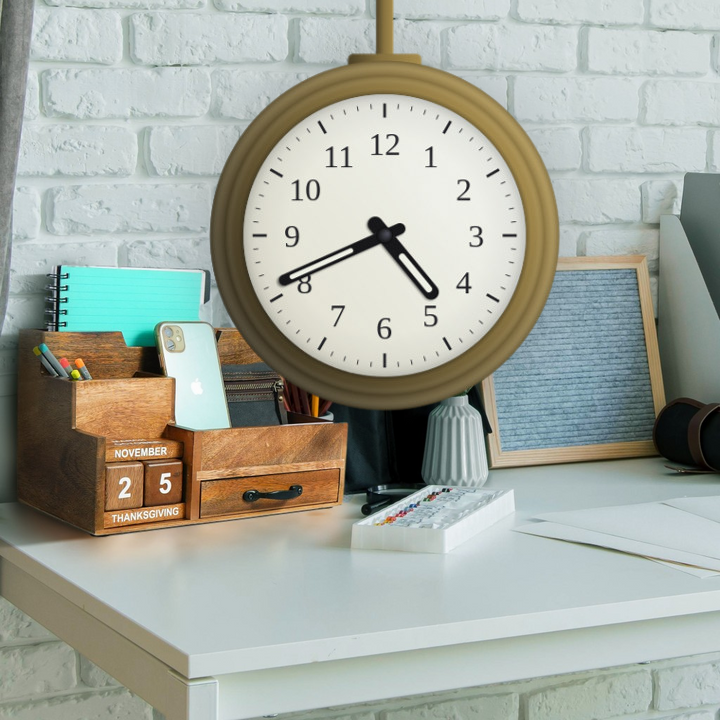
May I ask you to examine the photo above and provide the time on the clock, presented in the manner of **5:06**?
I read **4:41**
